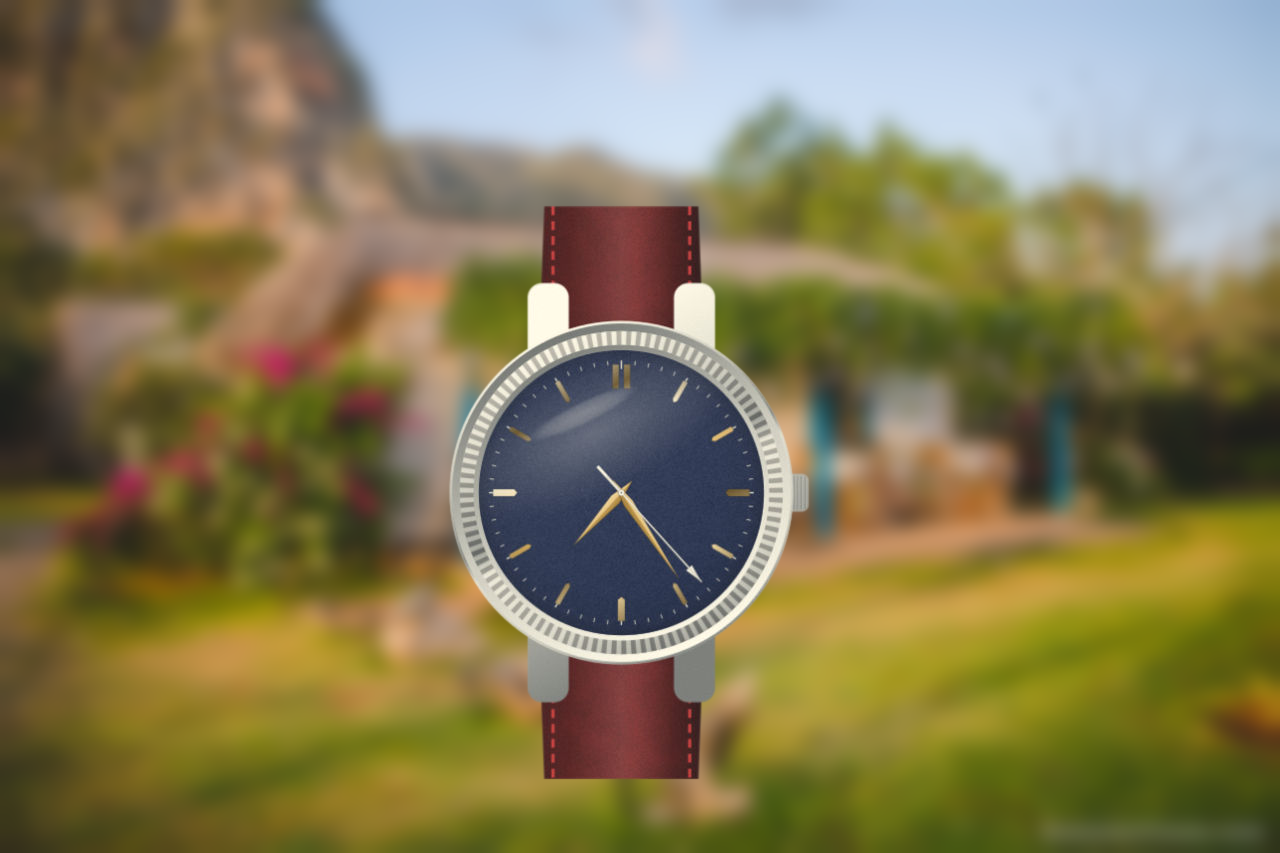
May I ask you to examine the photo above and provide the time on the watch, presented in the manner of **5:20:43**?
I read **7:24:23**
